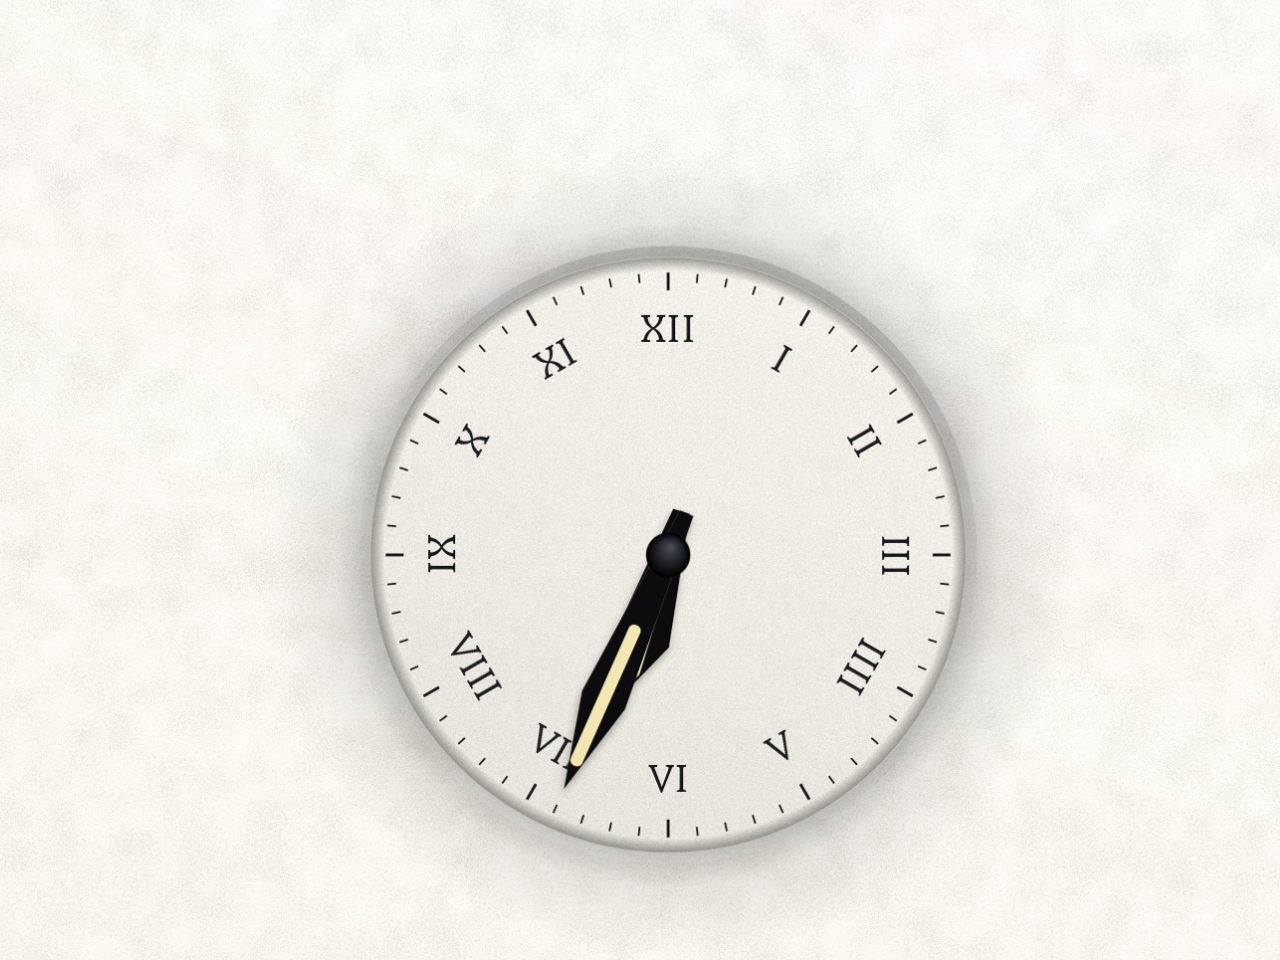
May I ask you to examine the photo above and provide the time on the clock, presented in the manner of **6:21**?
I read **6:34**
